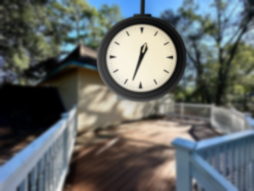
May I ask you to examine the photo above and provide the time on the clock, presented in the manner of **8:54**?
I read **12:33**
